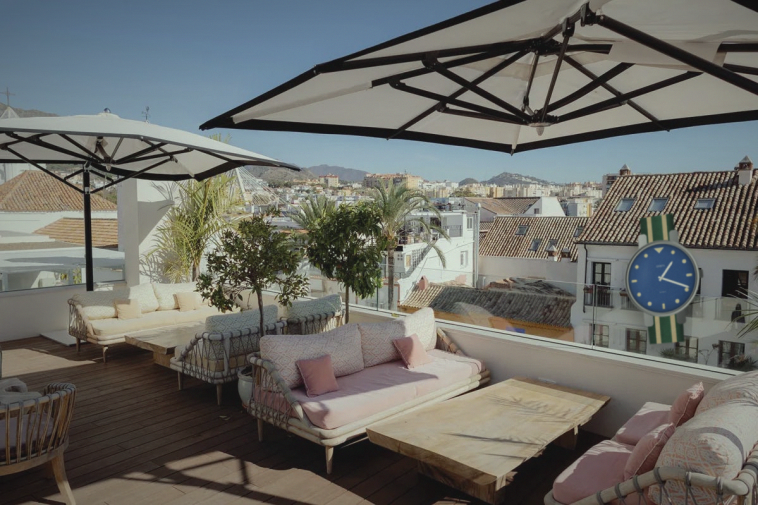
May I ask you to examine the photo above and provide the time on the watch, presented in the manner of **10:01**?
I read **1:19**
